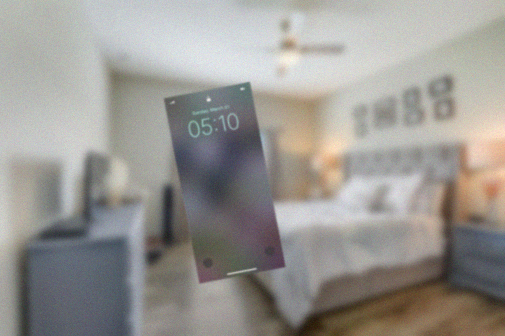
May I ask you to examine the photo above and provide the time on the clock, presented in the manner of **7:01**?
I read **5:10**
